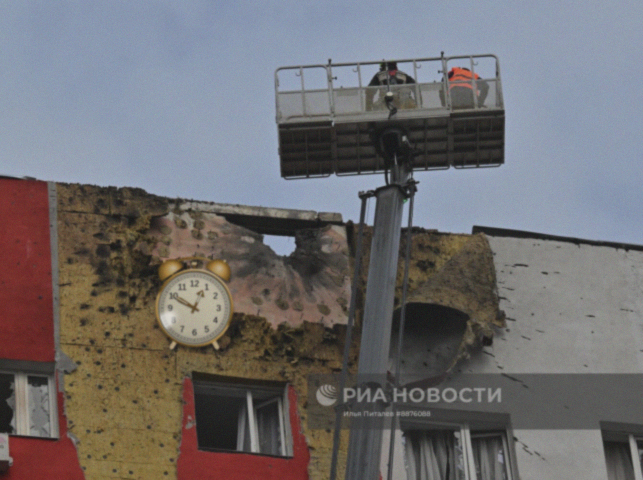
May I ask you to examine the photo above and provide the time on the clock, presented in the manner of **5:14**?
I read **12:50**
